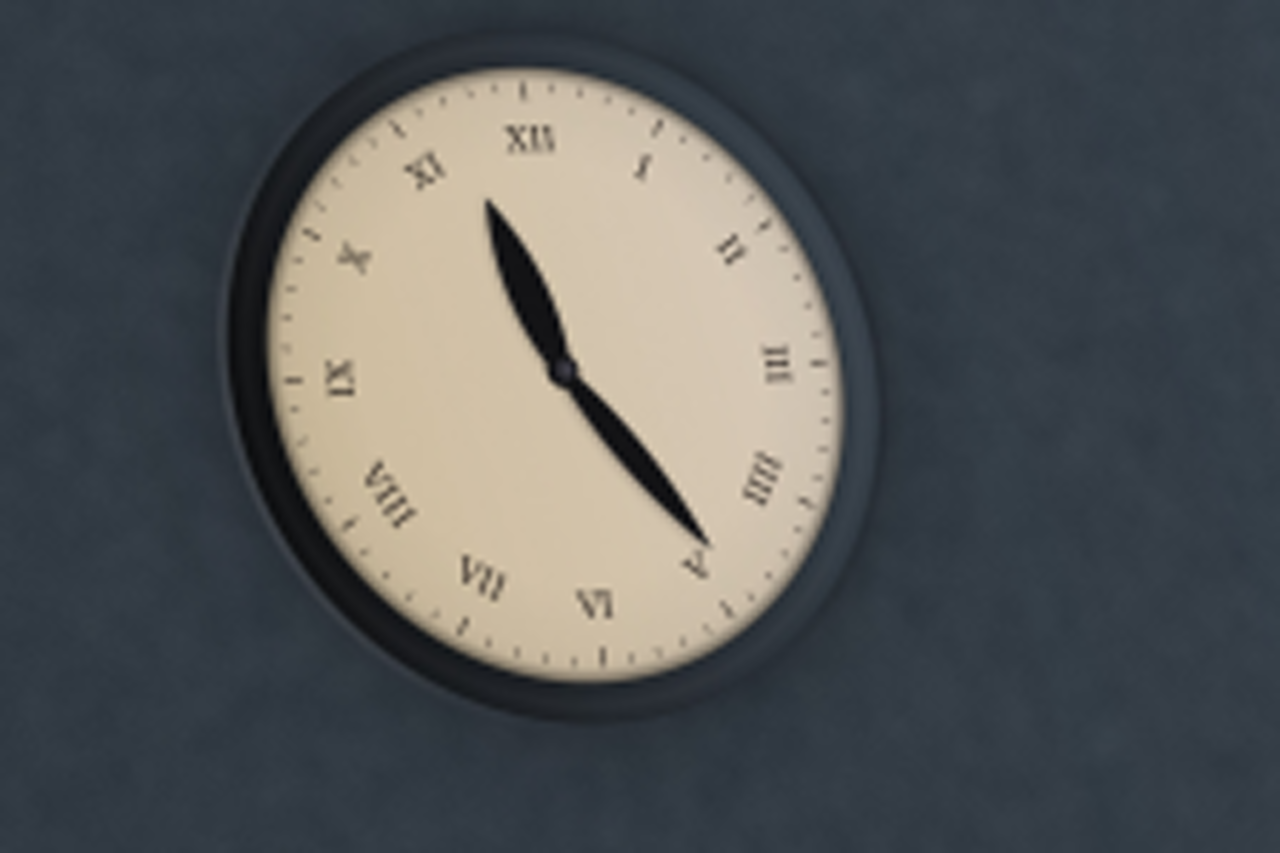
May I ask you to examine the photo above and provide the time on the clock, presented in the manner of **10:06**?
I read **11:24**
